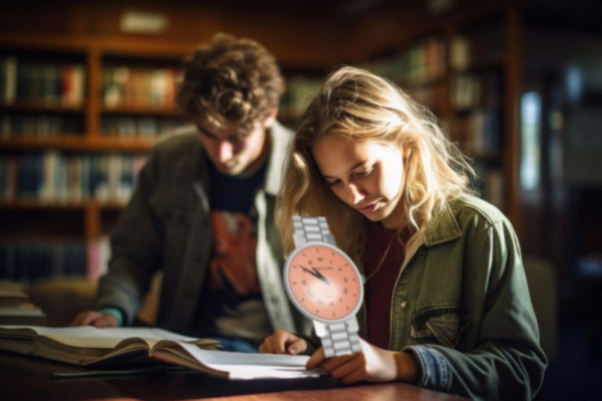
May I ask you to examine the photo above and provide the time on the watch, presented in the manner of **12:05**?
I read **10:51**
